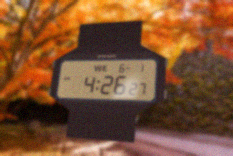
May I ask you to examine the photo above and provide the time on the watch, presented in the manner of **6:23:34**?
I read **4:26:27**
